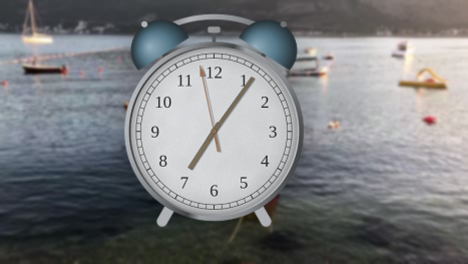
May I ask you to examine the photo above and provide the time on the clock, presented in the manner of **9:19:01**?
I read **7:05:58**
